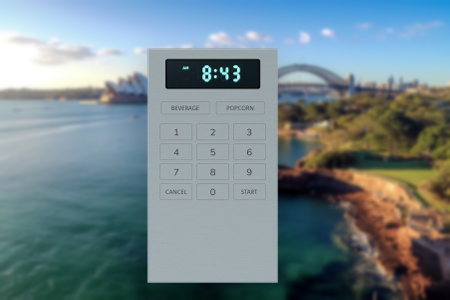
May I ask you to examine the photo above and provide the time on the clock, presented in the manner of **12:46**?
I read **8:43**
